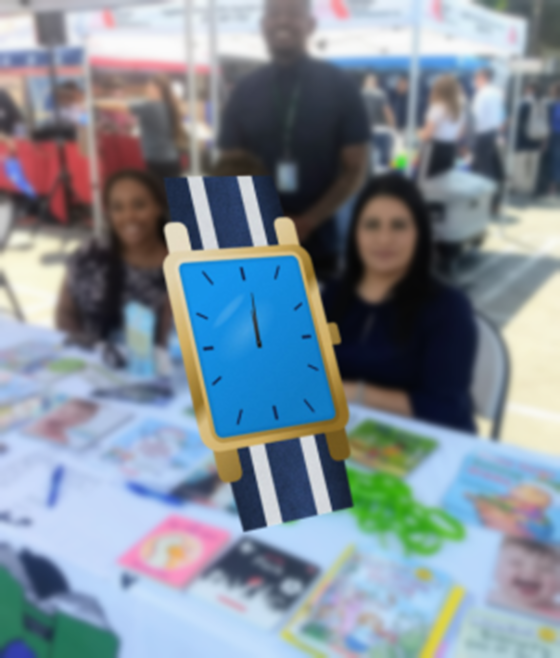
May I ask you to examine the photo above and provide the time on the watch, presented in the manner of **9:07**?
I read **12:01**
